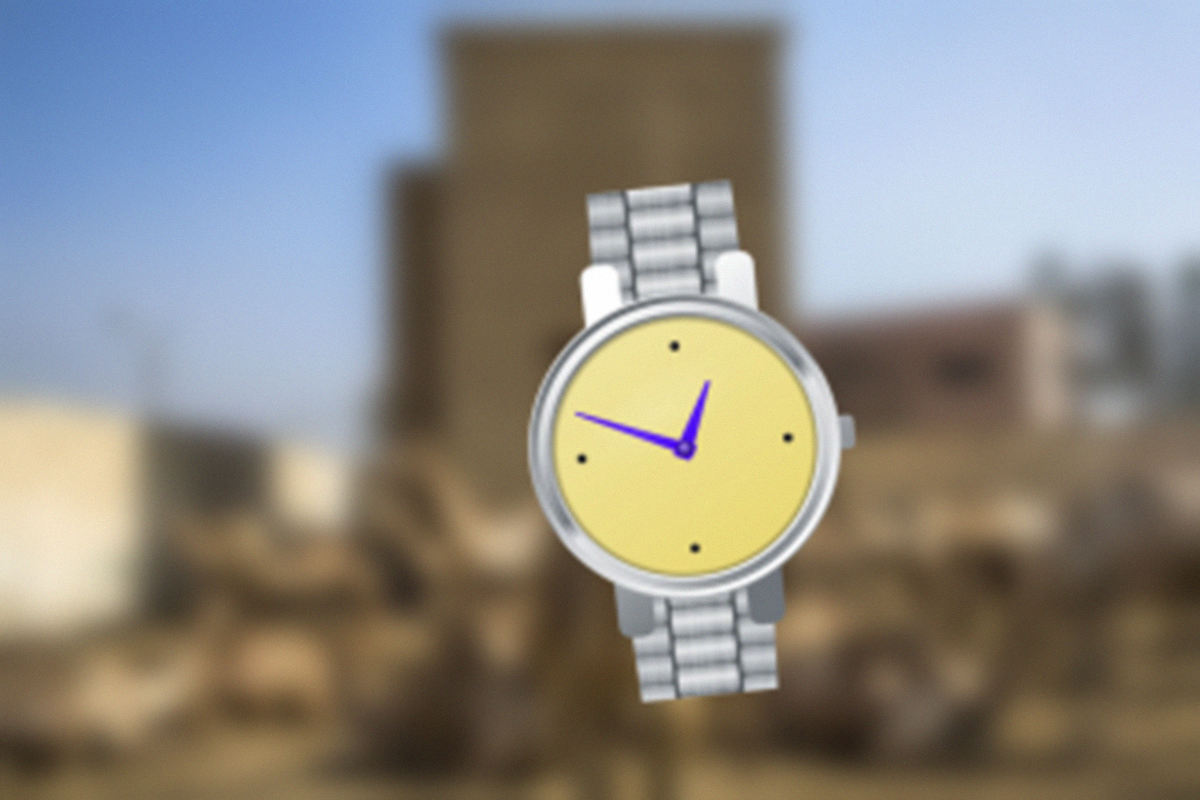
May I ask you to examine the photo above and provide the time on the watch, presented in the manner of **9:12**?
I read **12:49**
